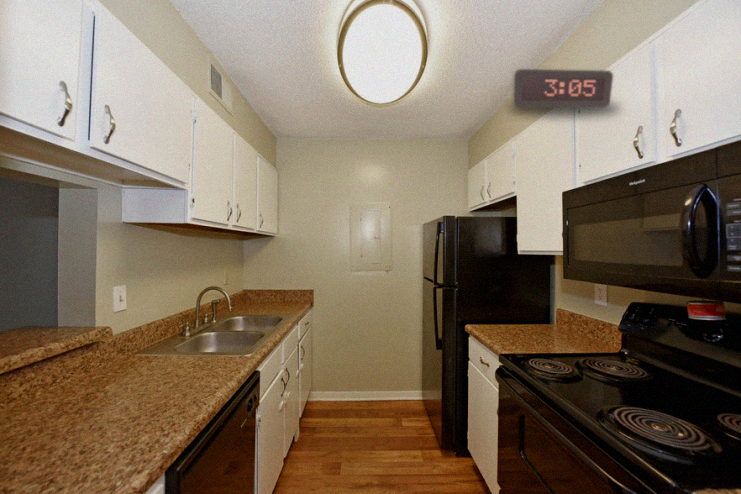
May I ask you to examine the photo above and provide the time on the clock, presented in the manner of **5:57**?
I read **3:05**
